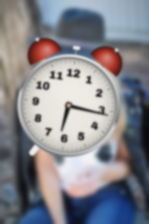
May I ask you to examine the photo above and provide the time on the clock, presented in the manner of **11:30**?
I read **6:16**
